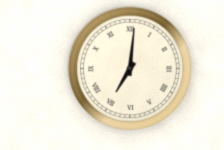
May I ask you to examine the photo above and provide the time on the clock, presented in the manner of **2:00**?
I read **7:01**
